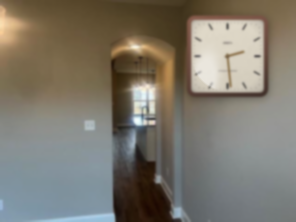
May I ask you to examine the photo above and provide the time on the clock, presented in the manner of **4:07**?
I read **2:29**
